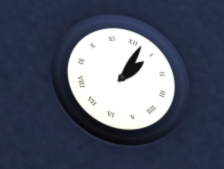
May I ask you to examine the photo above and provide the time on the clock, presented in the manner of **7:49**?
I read **1:02**
